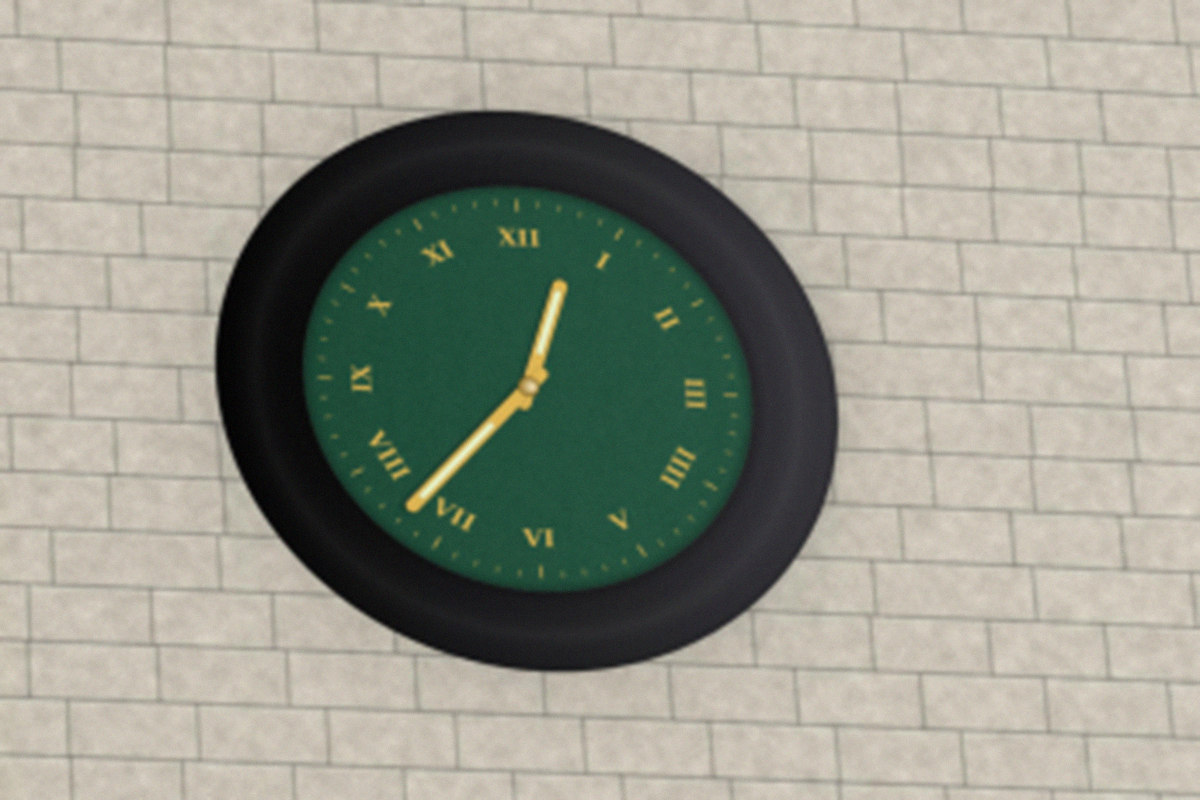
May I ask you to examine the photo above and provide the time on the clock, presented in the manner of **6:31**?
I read **12:37**
